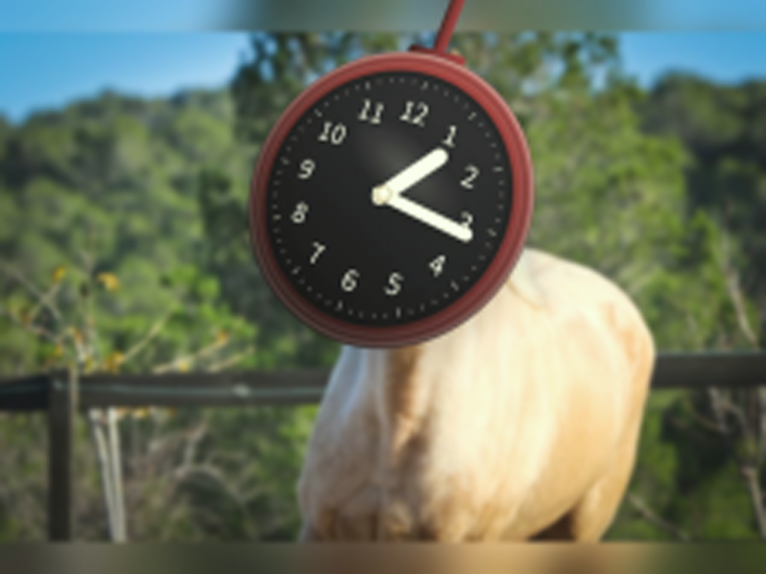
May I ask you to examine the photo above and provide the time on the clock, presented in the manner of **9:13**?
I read **1:16**
